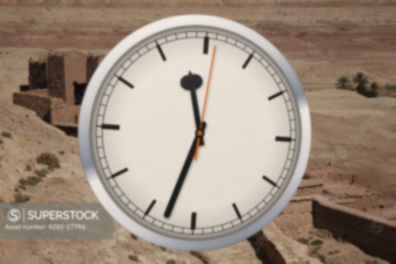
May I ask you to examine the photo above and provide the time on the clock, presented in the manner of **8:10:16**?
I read **11:33:01**
